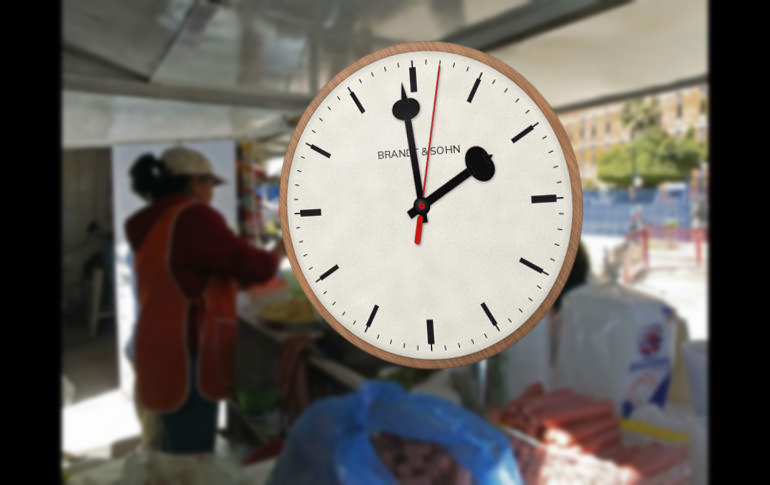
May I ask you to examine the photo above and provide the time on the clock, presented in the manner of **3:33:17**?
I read **1:59:02**
